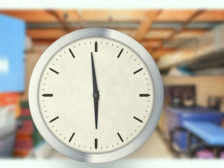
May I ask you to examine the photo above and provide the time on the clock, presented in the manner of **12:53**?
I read **5:59**
